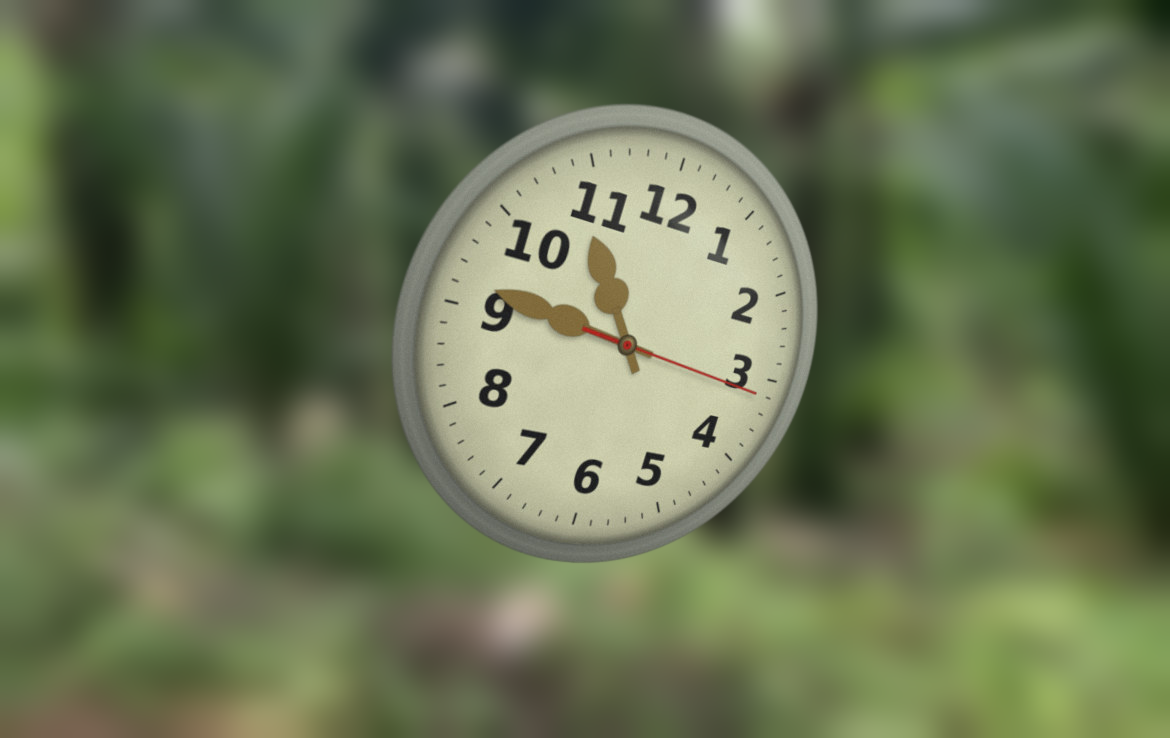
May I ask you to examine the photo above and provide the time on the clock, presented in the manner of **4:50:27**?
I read **10:46:16**
